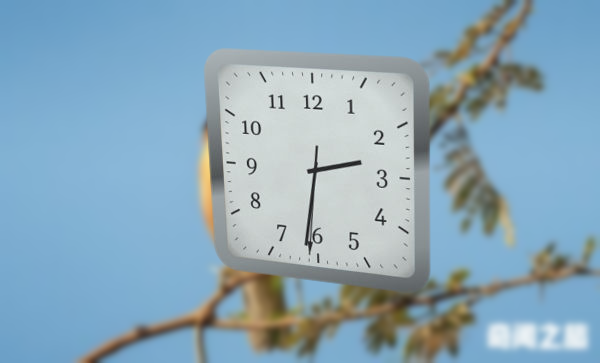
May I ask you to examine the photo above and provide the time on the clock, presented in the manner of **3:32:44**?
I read **2:31:31**
